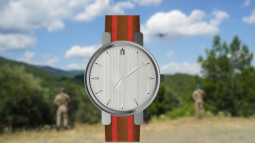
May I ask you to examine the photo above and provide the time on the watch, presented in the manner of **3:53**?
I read **7:09**
